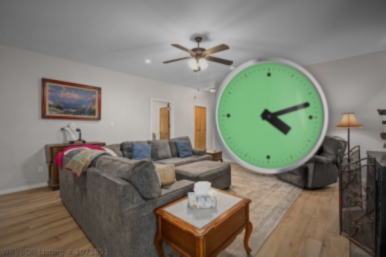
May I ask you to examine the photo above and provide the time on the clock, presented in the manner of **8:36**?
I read **4:12**
